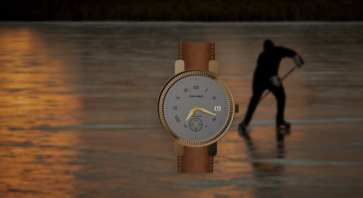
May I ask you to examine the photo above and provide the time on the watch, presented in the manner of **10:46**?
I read **7:18**
